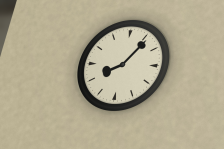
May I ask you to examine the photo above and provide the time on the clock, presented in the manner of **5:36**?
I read **8:06**
